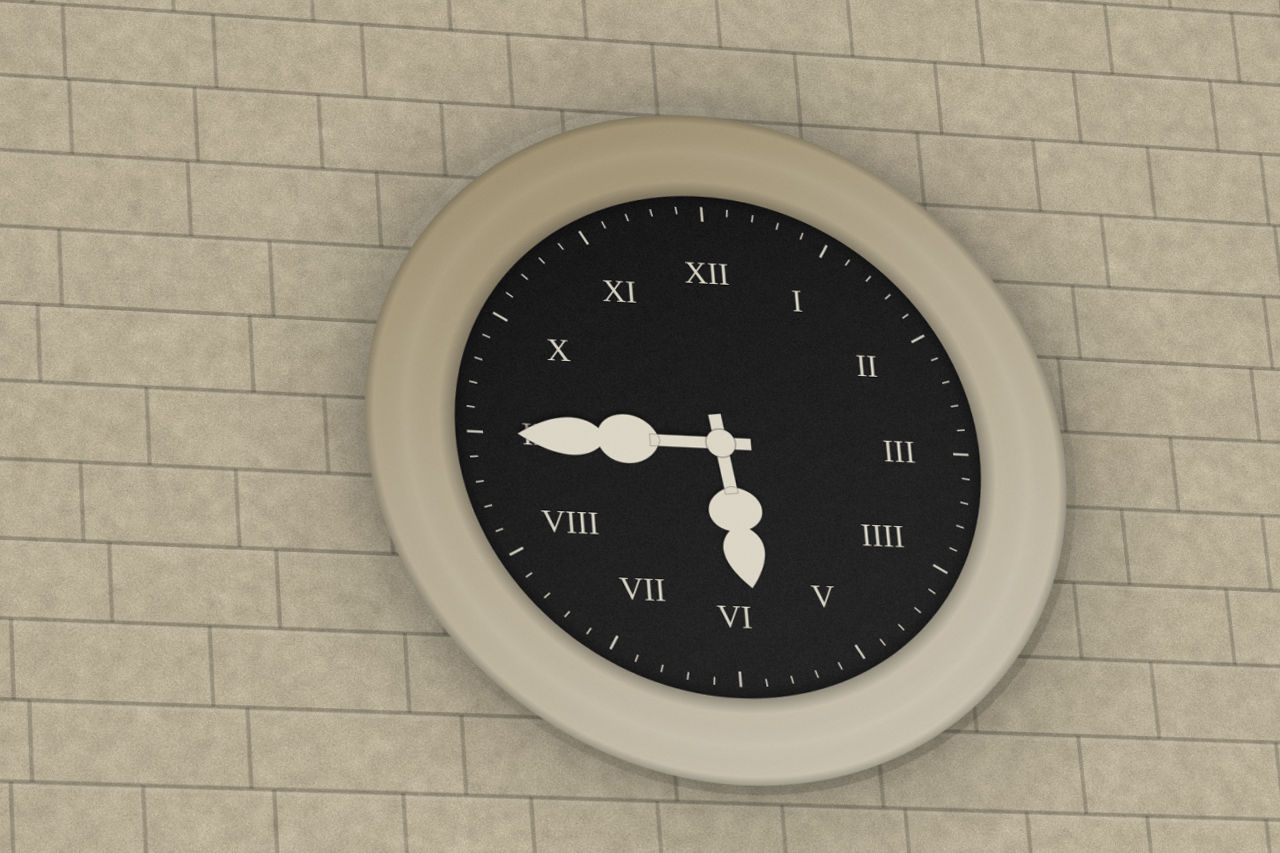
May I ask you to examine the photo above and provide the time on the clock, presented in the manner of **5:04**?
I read **5:45**
